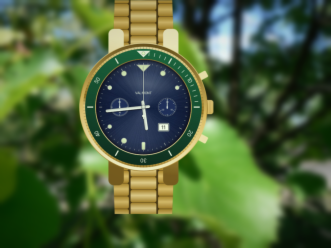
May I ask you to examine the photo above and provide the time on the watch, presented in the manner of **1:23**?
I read **5:44**
